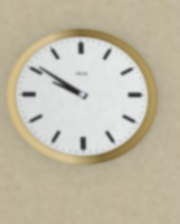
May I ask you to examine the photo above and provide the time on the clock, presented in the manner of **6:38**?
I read **9:51**
